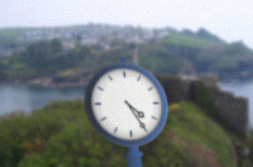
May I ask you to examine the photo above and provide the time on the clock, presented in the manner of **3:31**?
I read **4:25**
